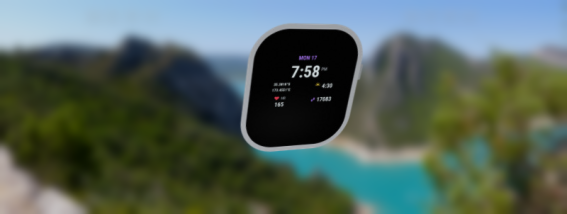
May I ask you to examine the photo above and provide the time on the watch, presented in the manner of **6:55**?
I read **7:58**
